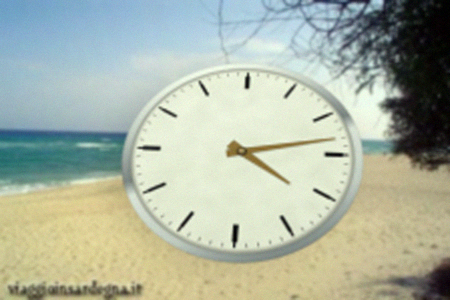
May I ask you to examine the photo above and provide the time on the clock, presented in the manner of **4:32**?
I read **4:13**
